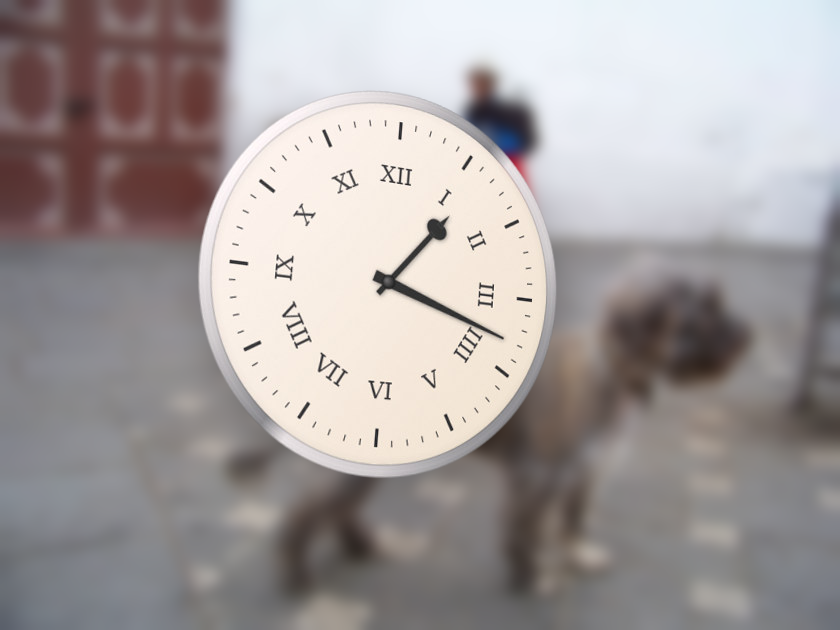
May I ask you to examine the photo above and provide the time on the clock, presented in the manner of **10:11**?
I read **1:18**
